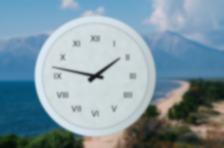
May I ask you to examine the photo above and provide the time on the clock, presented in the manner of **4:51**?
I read **1:47**
